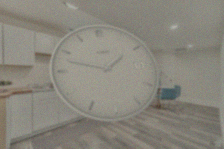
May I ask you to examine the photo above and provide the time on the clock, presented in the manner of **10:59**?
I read **1:48**
